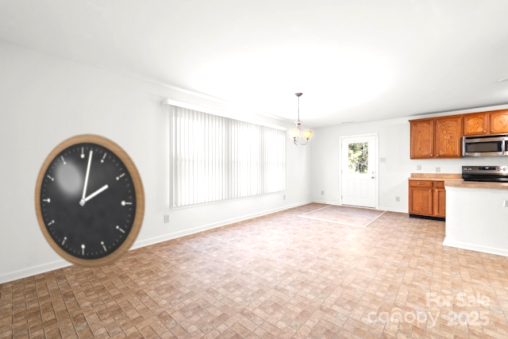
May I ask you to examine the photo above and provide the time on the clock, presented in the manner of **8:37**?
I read **2:02**
